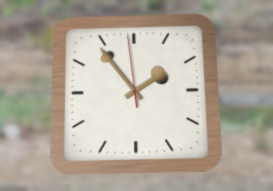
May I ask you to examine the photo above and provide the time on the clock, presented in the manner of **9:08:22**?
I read **1:53:59**
